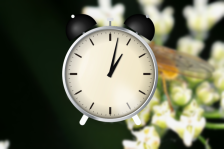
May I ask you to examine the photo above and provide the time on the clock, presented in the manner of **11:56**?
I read **1:02**
